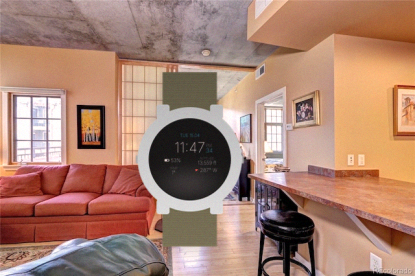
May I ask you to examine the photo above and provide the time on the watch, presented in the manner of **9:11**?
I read **11:47**
